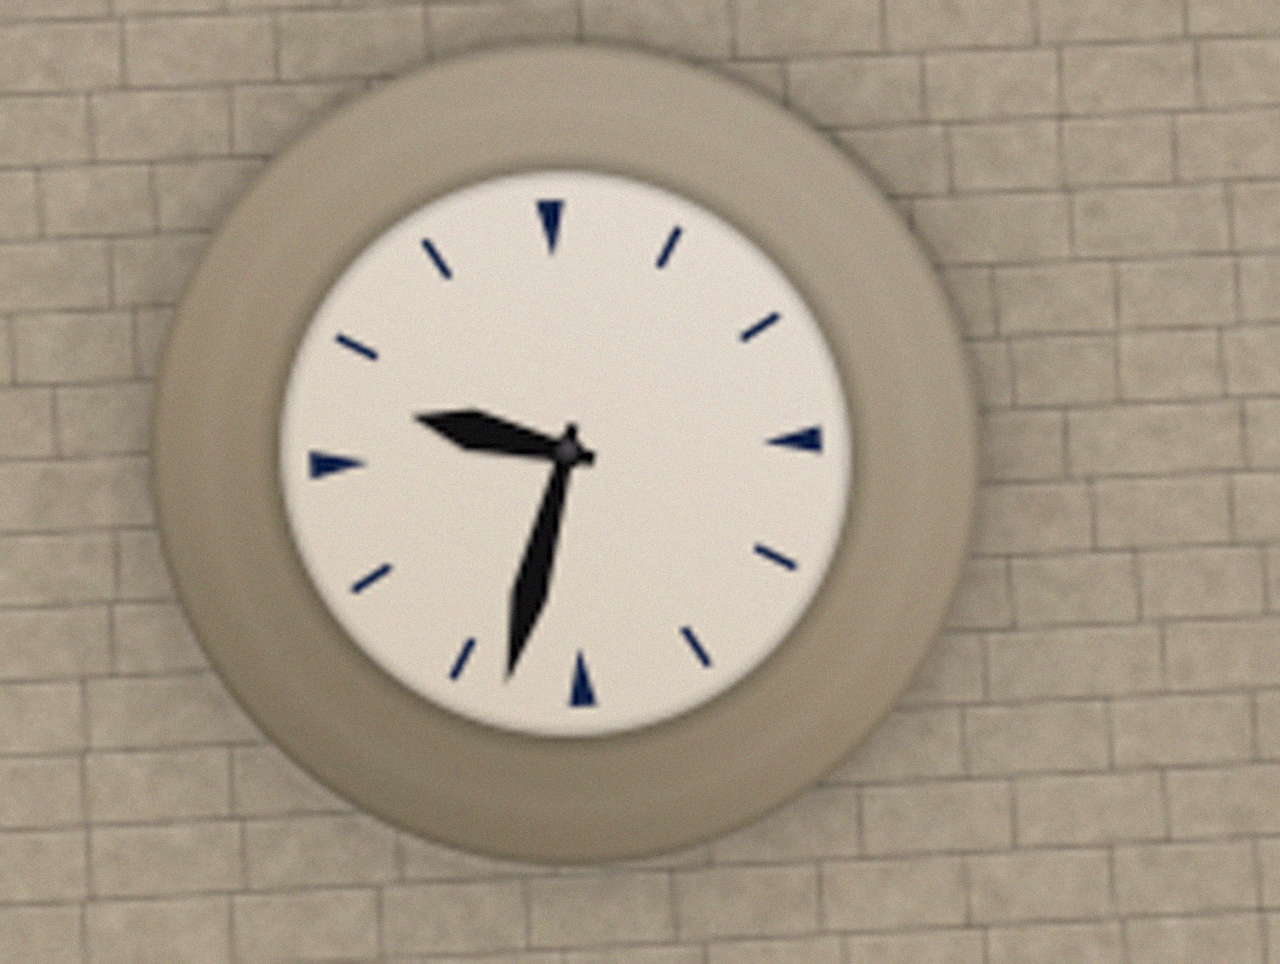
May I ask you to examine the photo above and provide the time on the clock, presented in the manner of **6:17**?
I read **9:33**
